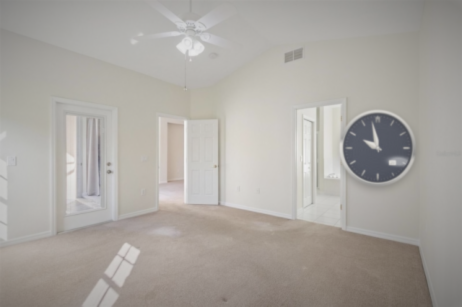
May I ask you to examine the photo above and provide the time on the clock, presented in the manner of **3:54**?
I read **9:58**
